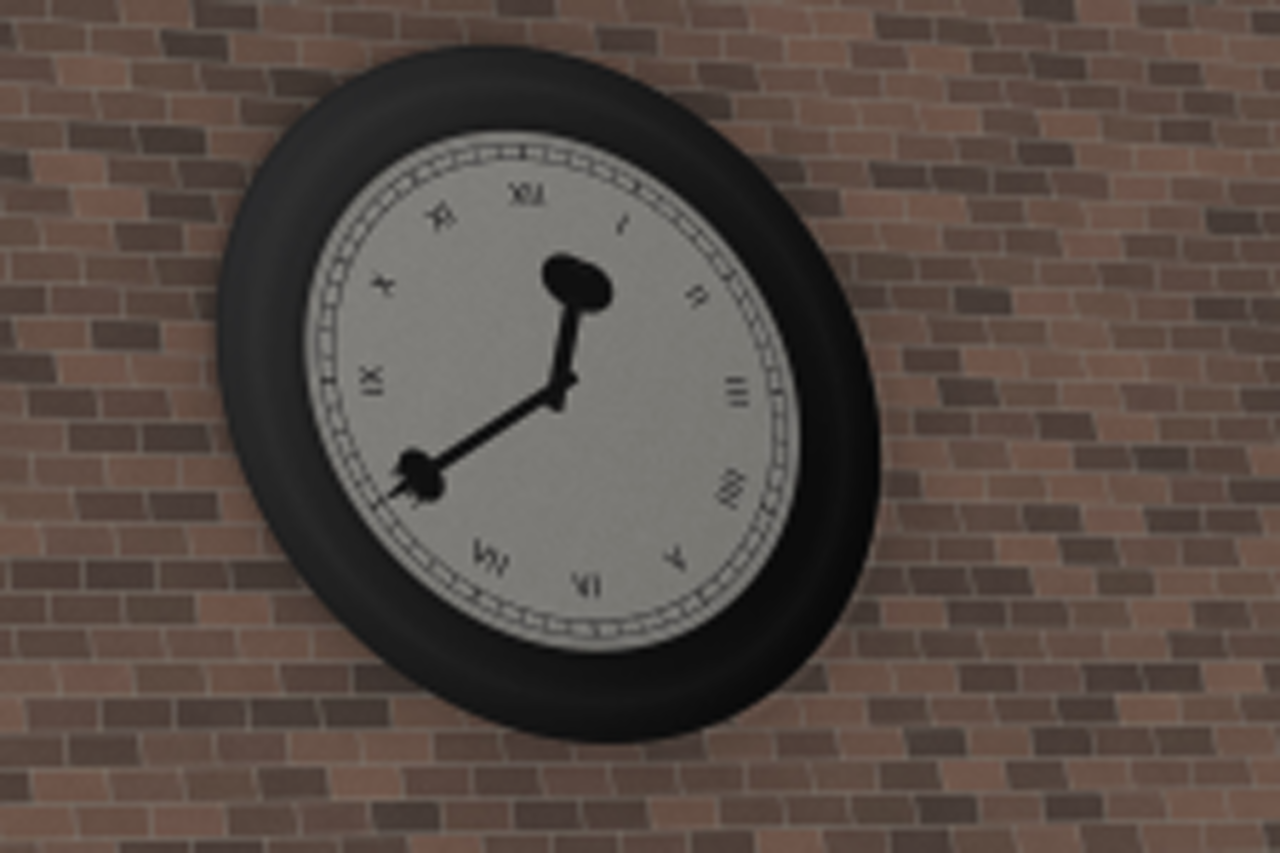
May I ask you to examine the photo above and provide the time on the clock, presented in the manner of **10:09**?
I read **12:40**
